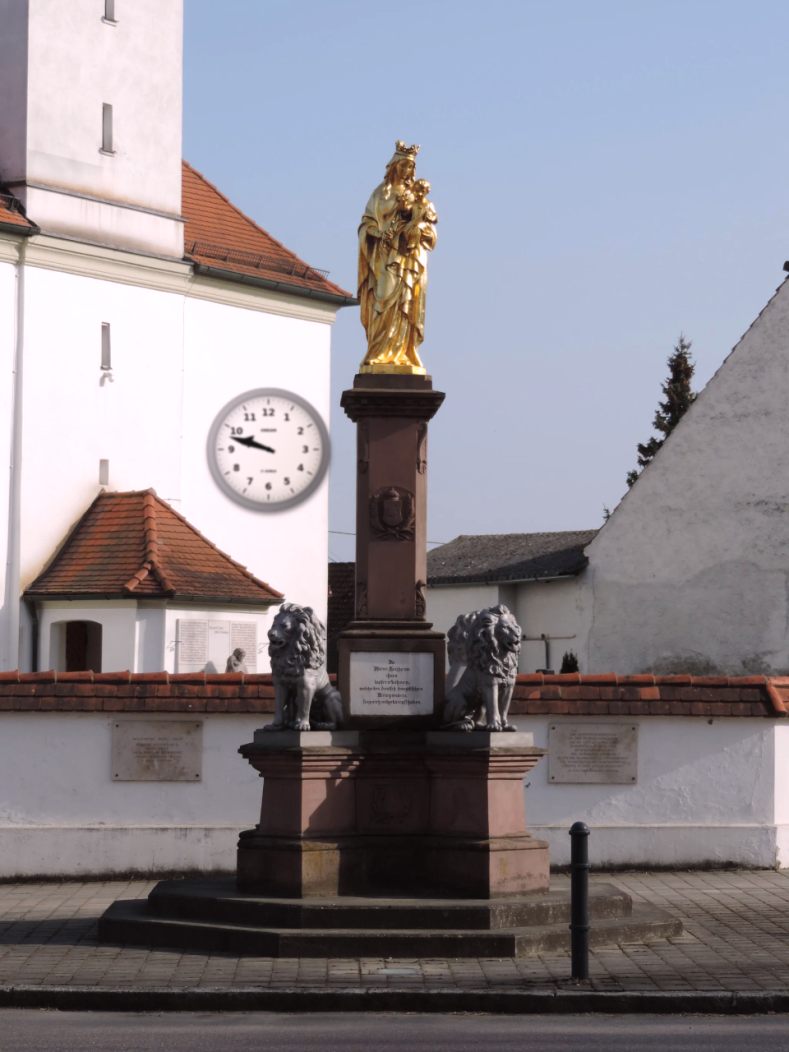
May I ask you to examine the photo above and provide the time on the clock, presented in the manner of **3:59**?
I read **9:48**
